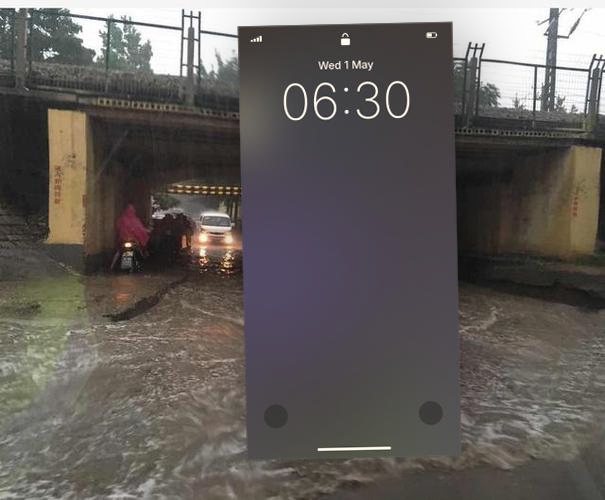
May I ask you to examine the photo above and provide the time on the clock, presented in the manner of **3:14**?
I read **6:30**
